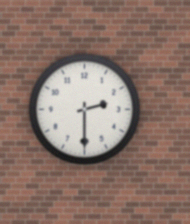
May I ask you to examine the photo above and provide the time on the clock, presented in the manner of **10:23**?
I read **2:30**
